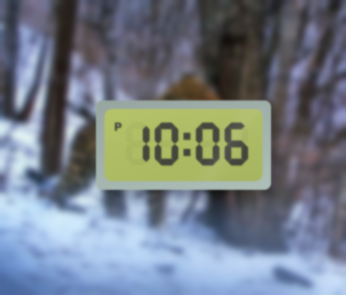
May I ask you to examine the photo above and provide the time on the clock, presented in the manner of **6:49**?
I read **10:06**
